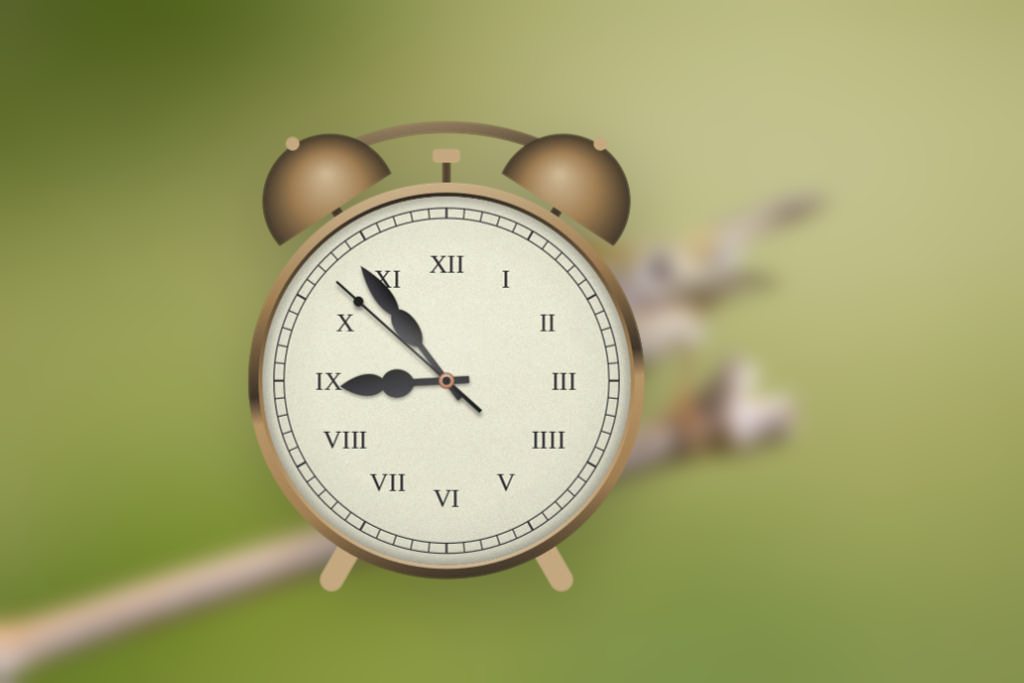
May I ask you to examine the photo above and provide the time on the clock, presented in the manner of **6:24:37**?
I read **8:53:52**
